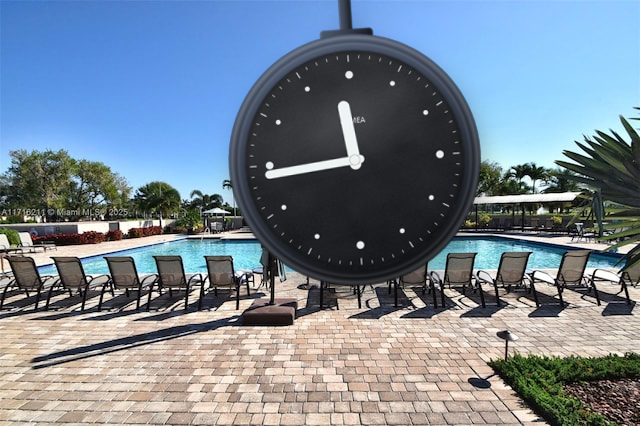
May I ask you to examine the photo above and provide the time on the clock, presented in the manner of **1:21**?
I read **11:44**
